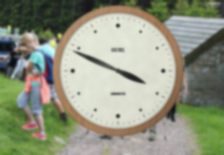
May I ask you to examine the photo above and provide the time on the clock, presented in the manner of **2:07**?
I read **3:49**
